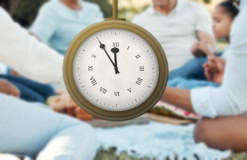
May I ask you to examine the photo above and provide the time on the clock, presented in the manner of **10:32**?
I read **11:55**
